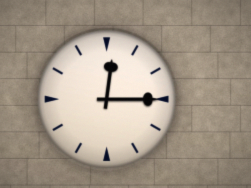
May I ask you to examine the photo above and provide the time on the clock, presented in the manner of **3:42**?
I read **12:15**
